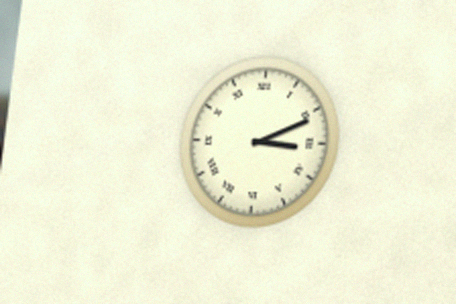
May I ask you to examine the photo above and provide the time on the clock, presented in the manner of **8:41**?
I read **3:11**
